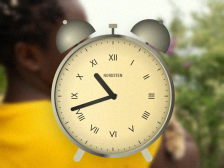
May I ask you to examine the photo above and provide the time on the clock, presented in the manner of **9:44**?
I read **10:42**
